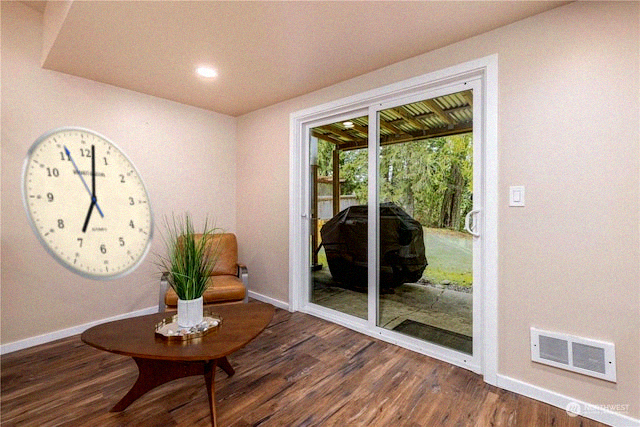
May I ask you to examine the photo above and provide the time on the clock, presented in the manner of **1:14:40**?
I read **7:01:56**
